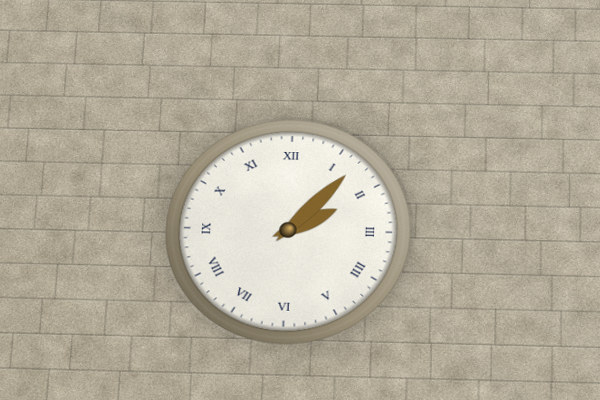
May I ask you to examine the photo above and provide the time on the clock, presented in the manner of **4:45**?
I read **2:07**
